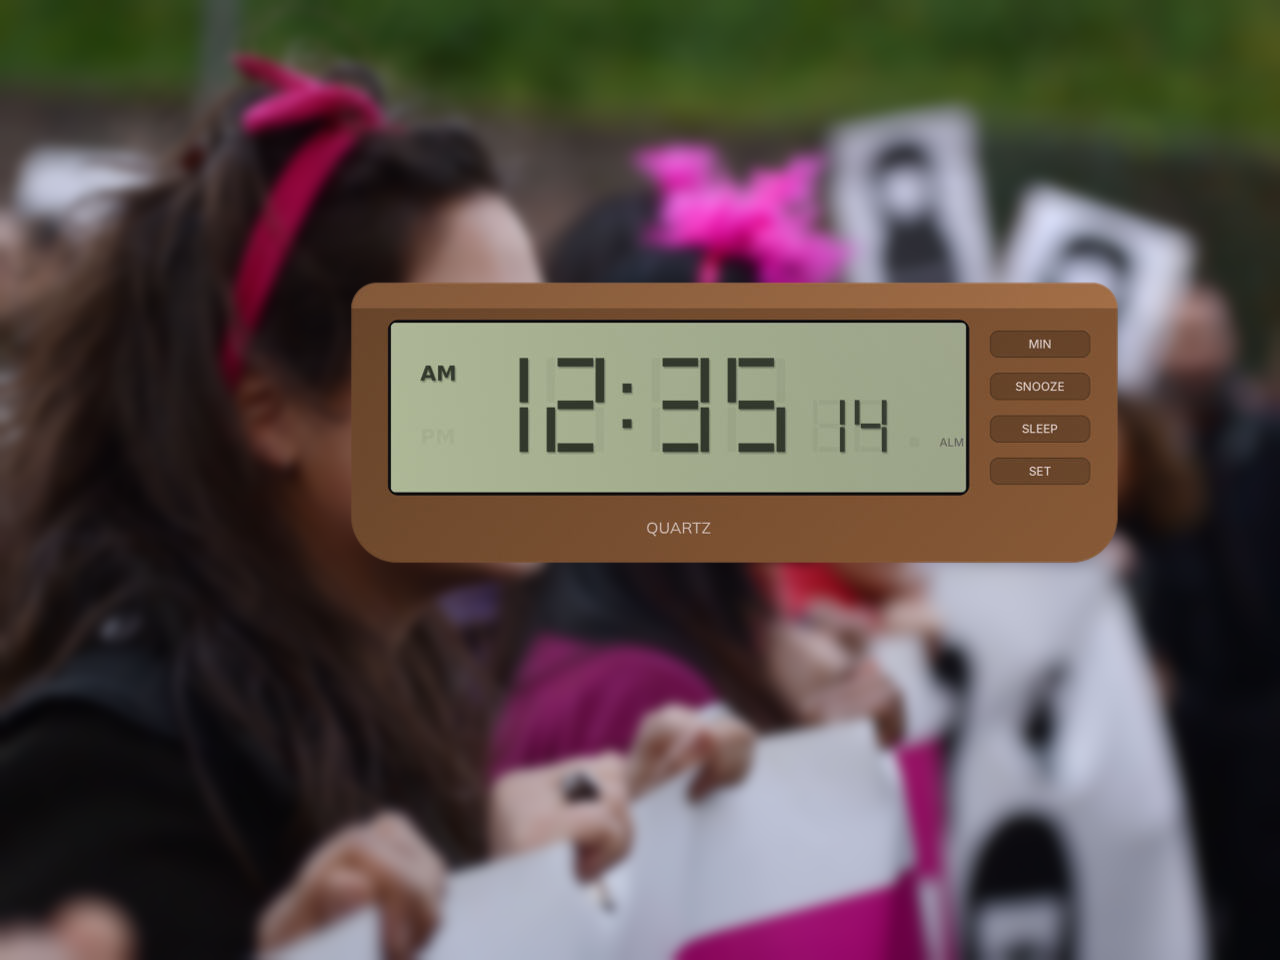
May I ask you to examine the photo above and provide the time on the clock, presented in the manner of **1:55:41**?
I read **12:35:14**
